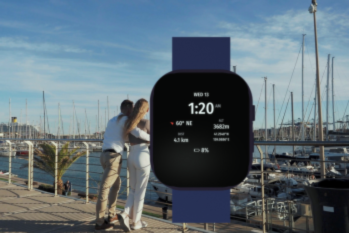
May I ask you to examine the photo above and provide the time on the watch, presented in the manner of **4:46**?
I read **1:20**
